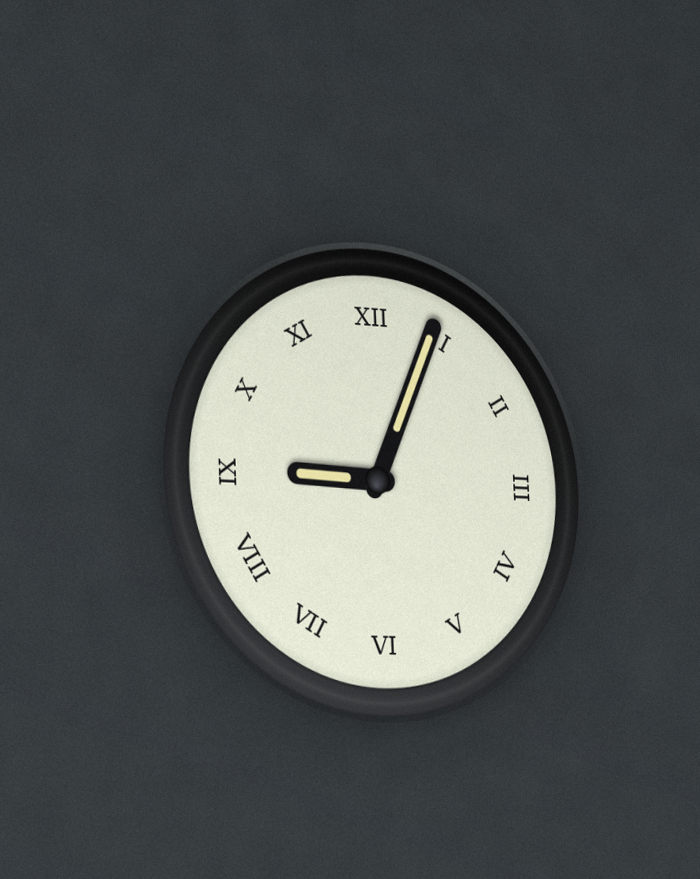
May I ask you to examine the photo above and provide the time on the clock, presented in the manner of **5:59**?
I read **9:04**
